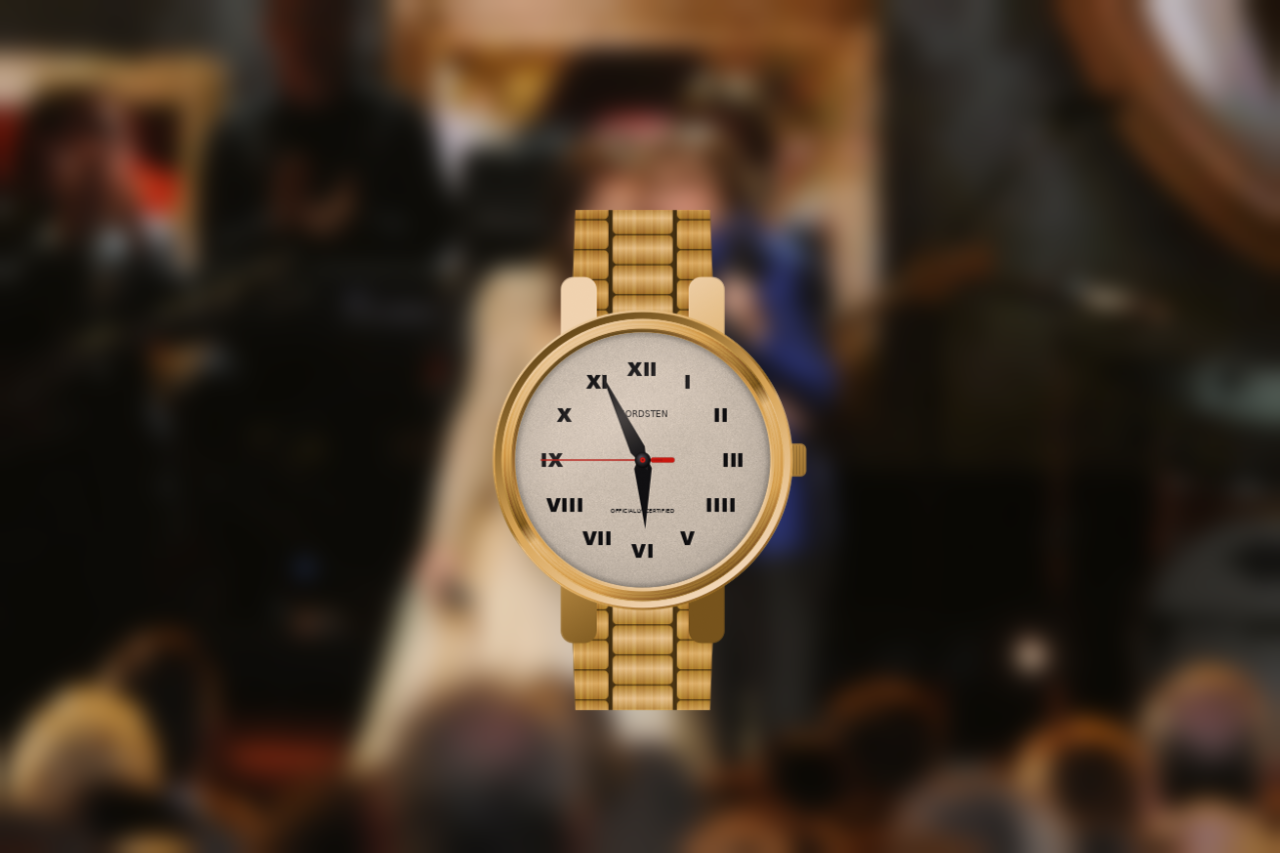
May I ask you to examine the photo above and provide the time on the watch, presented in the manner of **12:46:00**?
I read **5:55:45**
